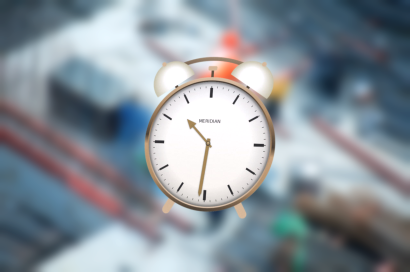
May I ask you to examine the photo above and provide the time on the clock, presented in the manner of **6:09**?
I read **10:31**
